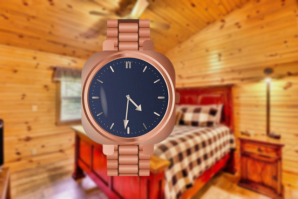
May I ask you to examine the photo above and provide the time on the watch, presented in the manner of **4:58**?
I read **4:31**
